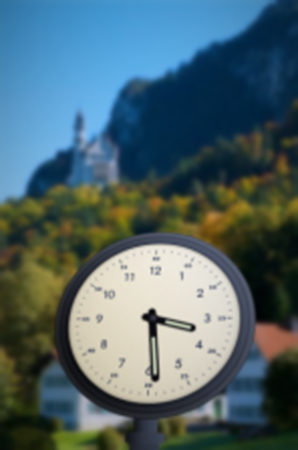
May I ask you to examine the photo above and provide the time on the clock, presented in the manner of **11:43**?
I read **3:29**
